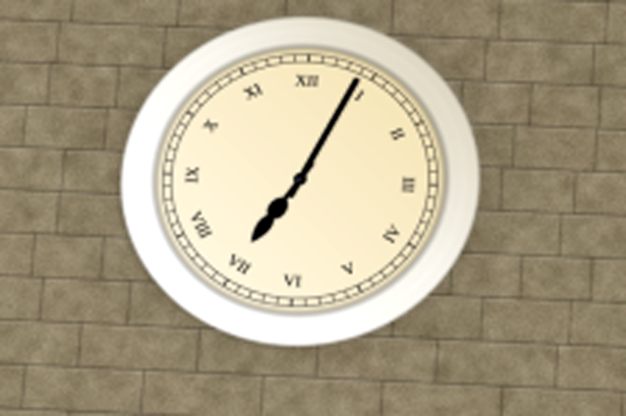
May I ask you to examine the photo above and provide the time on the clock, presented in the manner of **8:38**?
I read **7:04**
